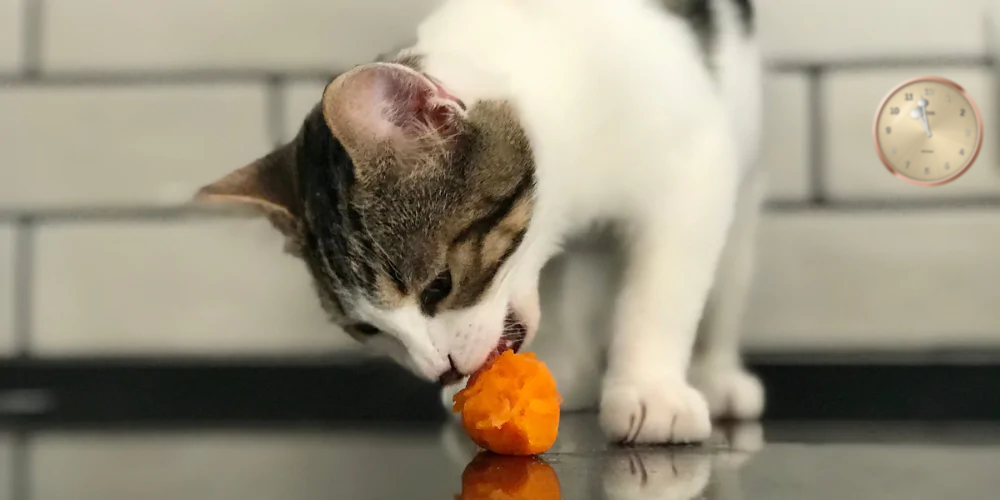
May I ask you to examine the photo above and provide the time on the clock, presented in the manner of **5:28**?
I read **10:58**
